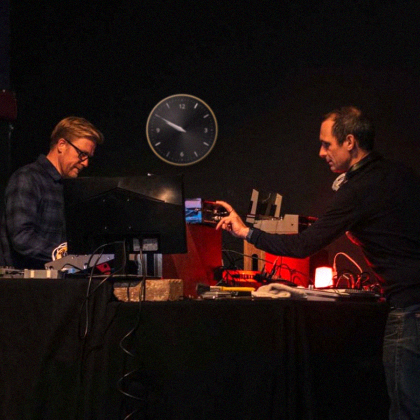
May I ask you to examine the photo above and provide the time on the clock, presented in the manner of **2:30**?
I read **9:50**
